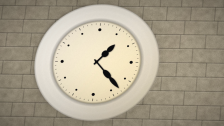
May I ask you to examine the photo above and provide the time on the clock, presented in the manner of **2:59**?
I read **1:23**
